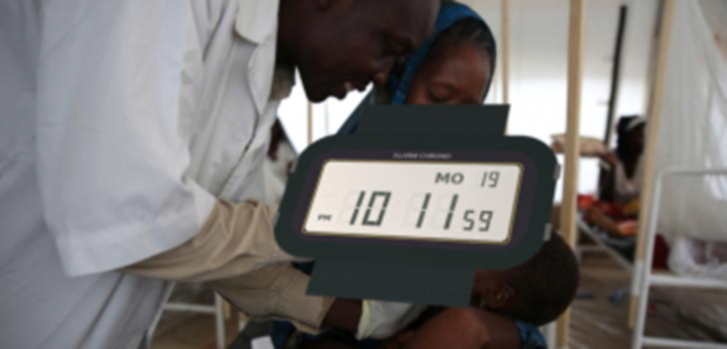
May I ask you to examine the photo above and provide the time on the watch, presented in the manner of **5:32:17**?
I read **10:11:59**
